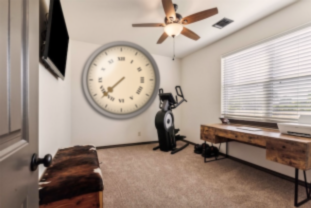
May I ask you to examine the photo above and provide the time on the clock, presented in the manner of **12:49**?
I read **7:38**
